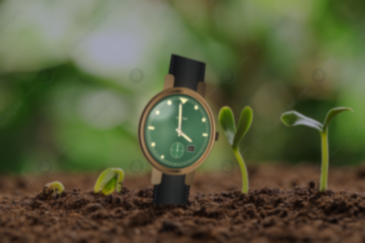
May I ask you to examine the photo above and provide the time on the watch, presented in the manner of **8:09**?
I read **3:59**
